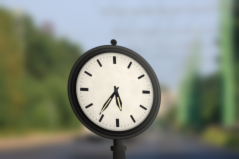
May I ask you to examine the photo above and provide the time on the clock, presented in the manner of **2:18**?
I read **5:36**
